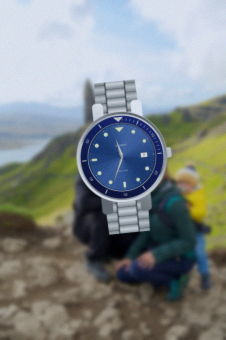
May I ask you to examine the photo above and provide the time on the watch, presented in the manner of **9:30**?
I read **11:34**
